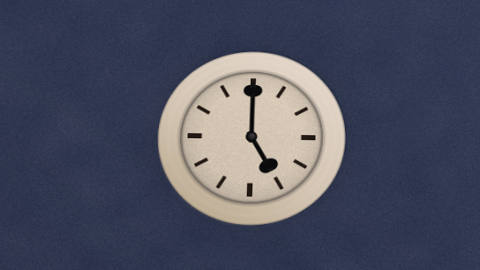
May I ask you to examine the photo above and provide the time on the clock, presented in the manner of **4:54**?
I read **5:00**
